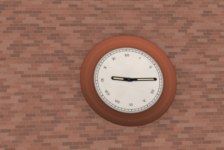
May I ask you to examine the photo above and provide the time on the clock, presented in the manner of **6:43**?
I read **9:15**
